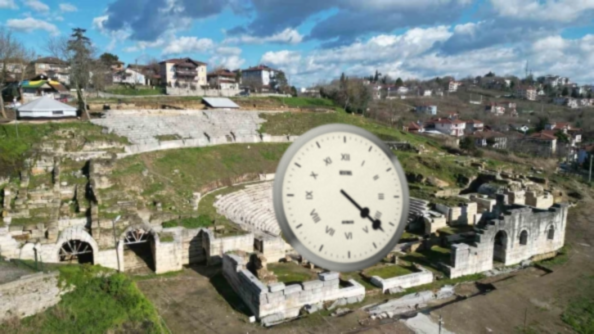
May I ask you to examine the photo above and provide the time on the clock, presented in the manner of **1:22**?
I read **4:22**
